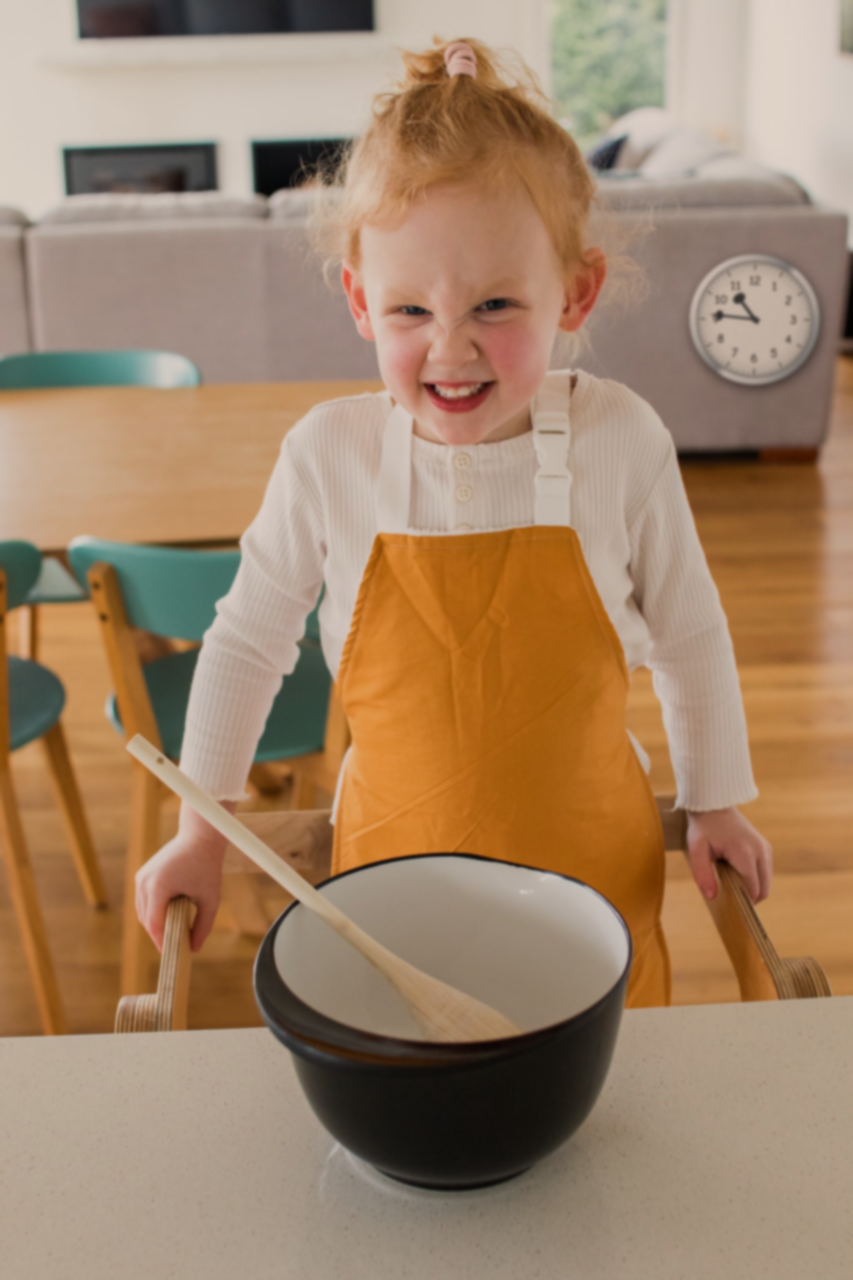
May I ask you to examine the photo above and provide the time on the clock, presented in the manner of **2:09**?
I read **10:46**
